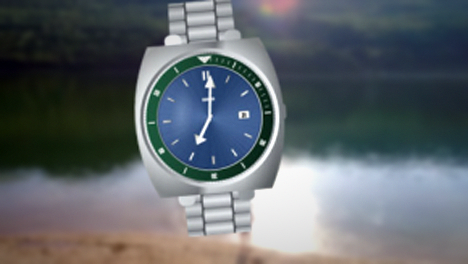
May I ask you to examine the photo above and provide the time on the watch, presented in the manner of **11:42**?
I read **7:01**
